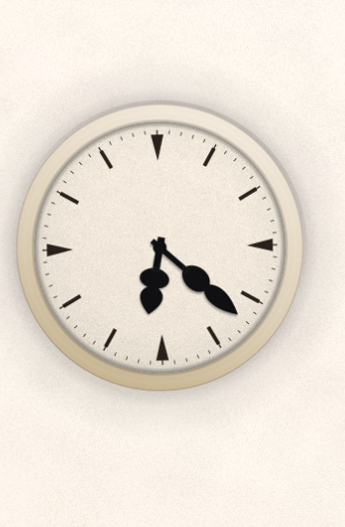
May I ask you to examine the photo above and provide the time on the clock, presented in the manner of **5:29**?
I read **6:22**
